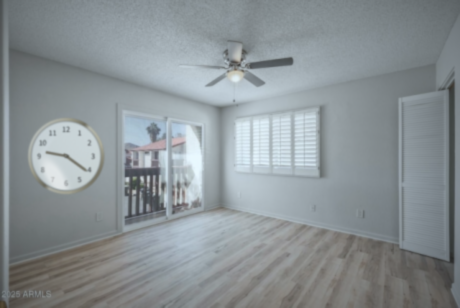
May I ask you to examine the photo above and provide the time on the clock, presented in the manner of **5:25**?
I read **9:21**
